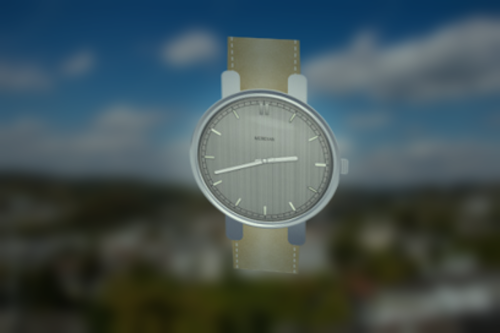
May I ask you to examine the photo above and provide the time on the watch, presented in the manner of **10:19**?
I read **2:42**
